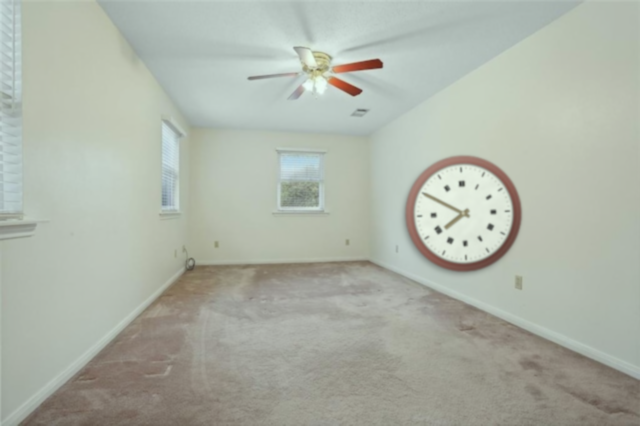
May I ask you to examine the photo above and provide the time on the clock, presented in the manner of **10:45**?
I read **7:50**
